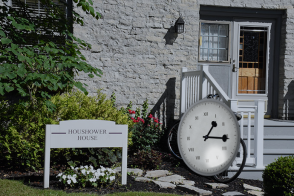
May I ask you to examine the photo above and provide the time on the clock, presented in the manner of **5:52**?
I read **1:16**
